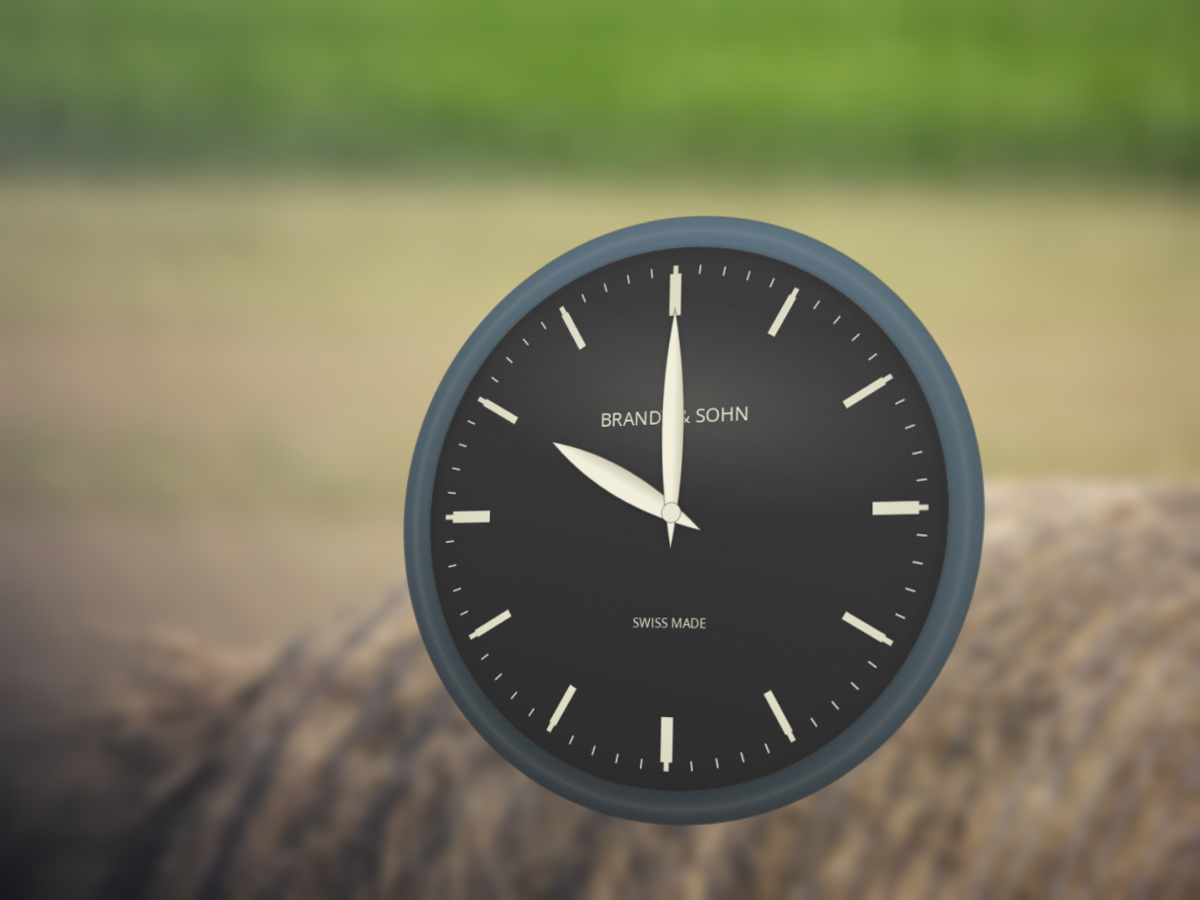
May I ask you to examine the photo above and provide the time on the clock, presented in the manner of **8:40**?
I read **10:00**
